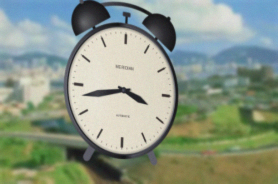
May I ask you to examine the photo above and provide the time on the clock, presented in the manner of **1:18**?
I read **3:43**
